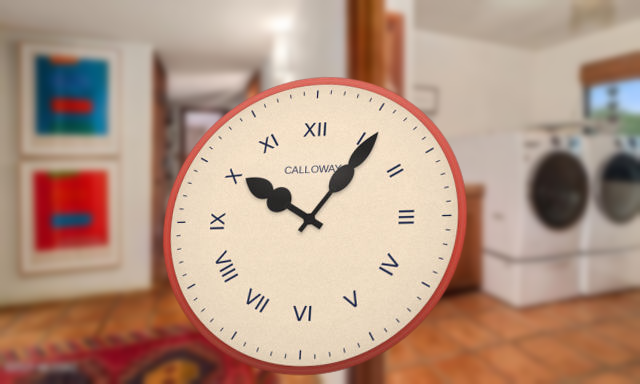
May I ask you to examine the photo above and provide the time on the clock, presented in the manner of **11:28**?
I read **10:06**
